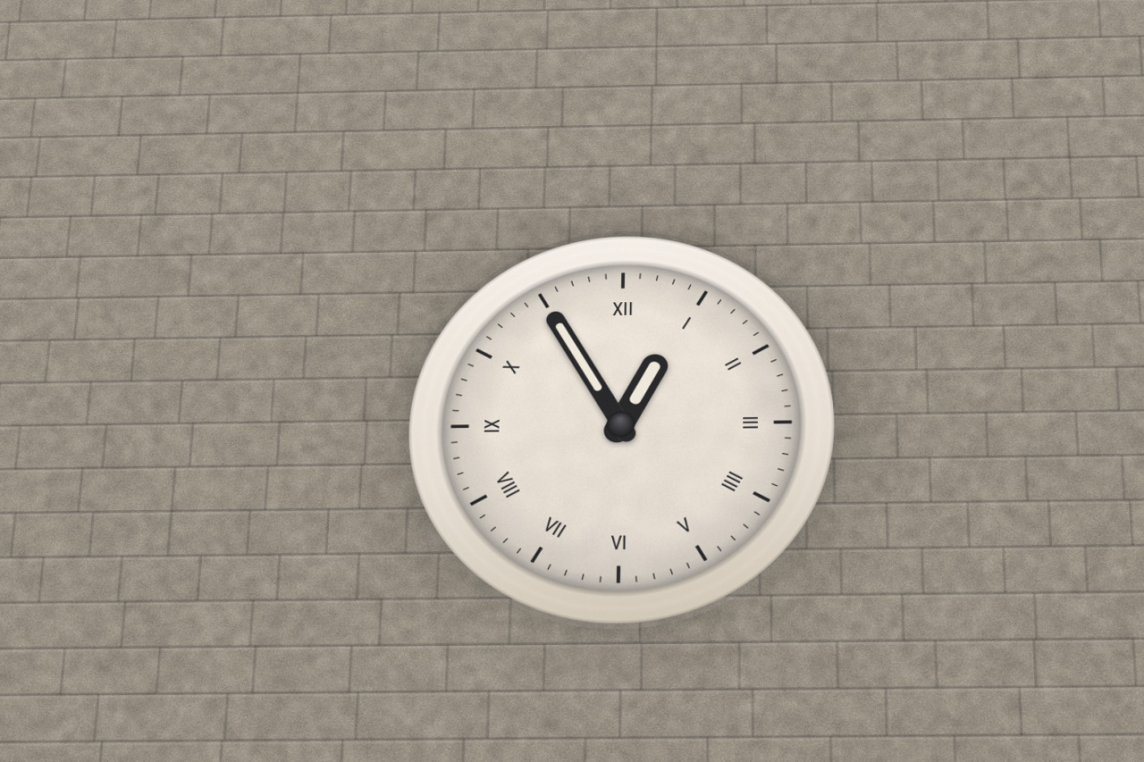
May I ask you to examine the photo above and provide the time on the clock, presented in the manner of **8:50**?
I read **12:55**
